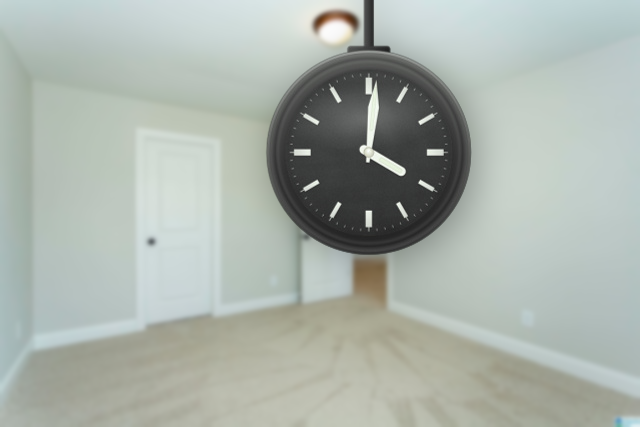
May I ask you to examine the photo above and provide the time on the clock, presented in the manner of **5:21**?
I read **4:01**
